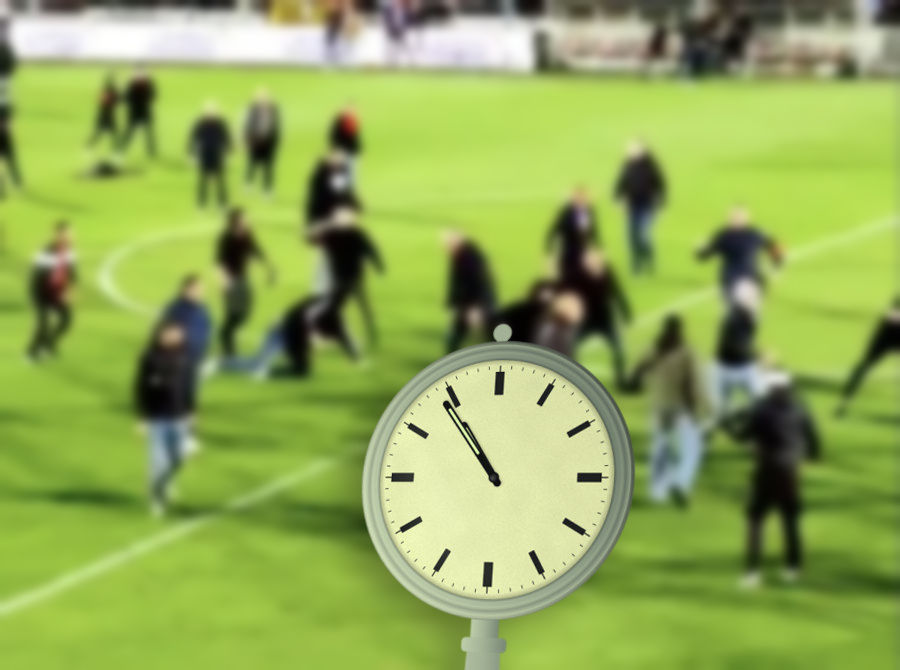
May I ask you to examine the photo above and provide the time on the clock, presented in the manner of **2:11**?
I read **10:54**
